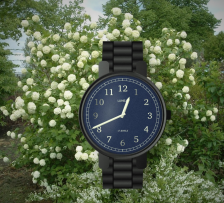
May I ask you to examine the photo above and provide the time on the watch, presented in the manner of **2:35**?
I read **12:41**
